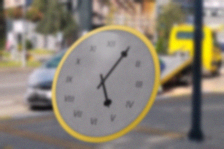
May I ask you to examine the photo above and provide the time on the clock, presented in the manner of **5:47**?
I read **5:05**
